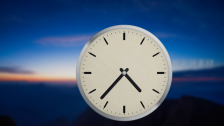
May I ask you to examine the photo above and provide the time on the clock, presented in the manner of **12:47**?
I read **4:37**
